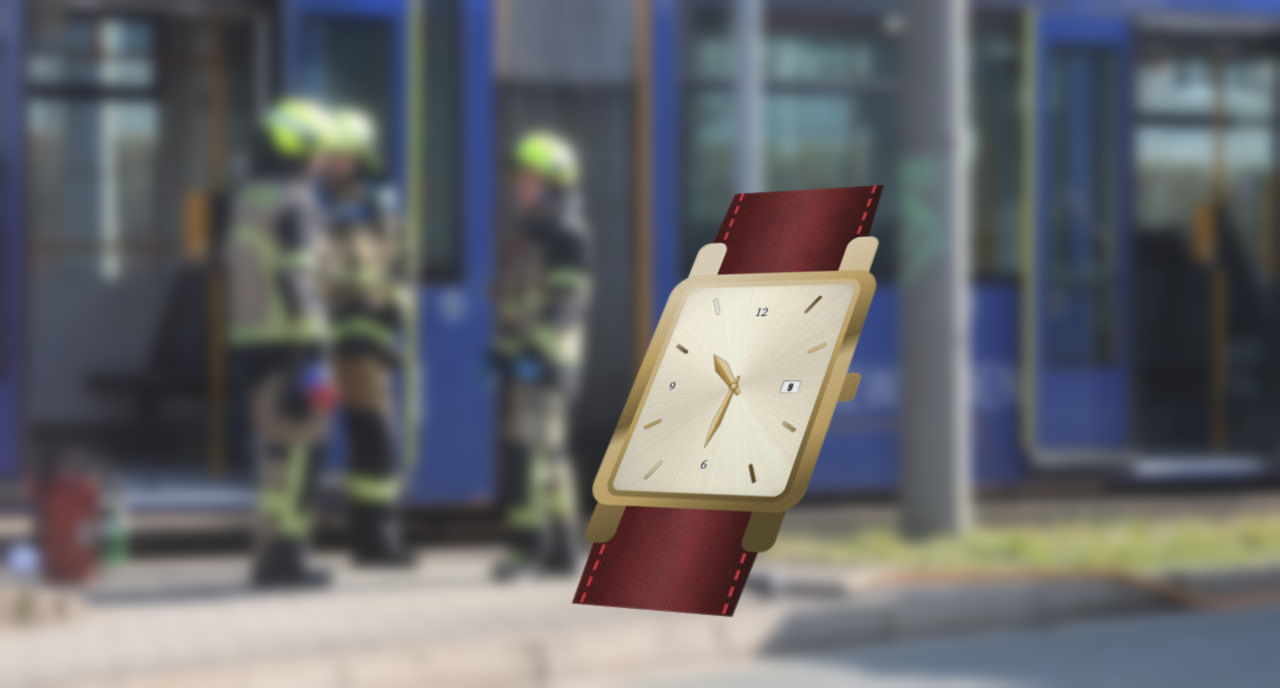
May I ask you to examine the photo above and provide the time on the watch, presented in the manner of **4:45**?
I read **10:31**
